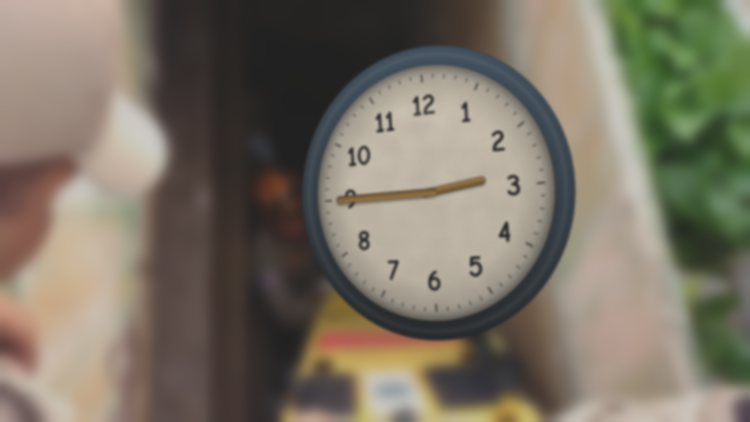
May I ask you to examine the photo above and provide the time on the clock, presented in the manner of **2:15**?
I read **2:45**
